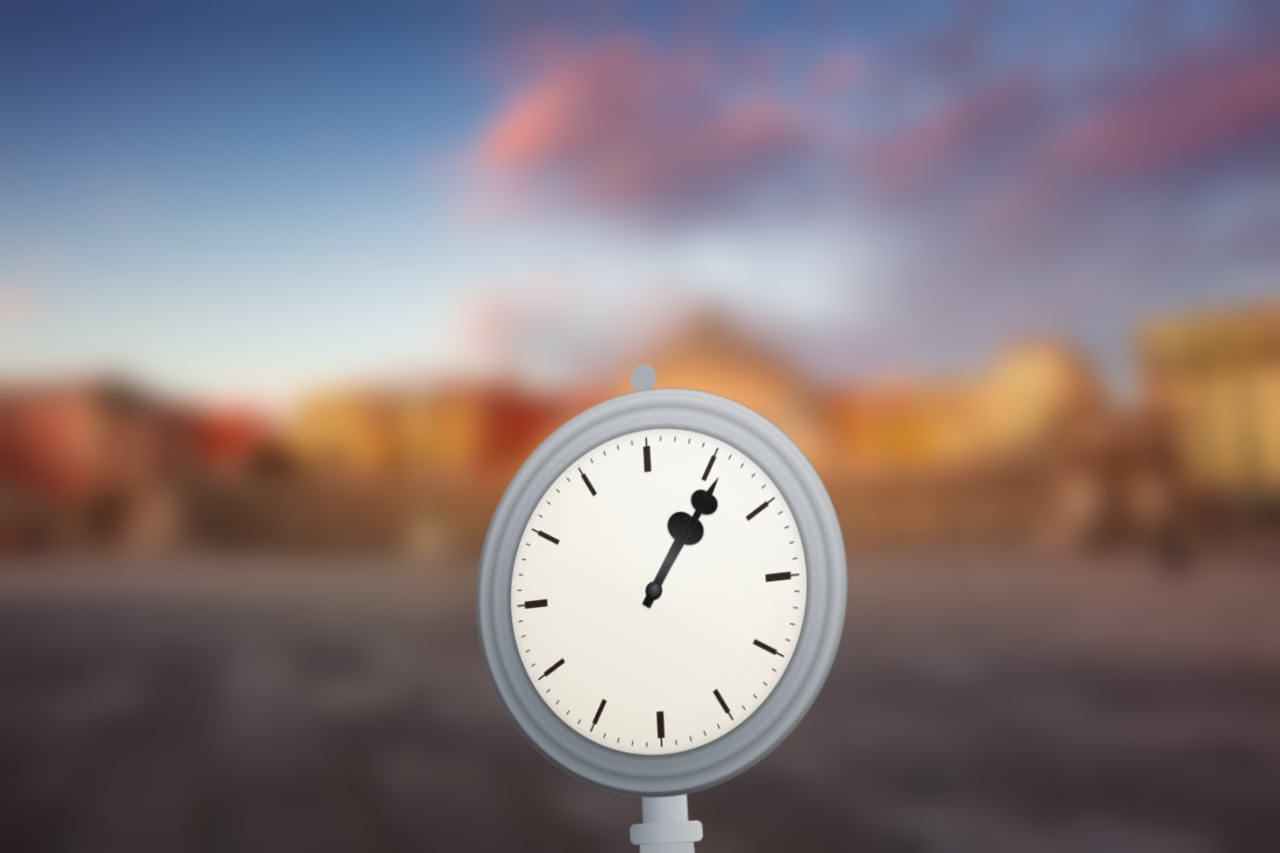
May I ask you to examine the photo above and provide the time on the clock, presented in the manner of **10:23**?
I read **1:06**
